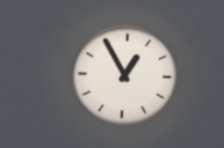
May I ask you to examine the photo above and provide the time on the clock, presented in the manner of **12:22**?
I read **12:55**
